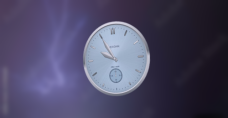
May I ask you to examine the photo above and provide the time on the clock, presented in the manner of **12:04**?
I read **9:55**
